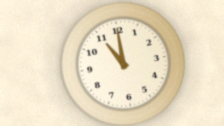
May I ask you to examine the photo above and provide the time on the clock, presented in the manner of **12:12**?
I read **11:00**
